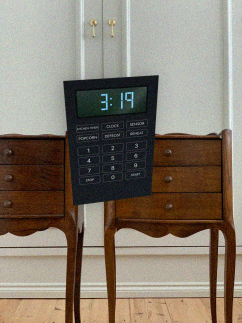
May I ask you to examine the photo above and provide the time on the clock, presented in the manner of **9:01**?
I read **3:19**
